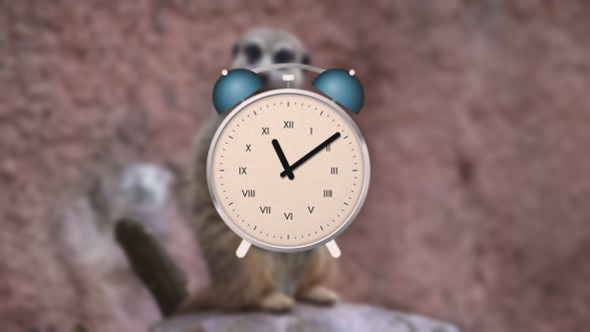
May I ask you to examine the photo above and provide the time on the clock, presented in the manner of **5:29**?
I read **11:09**
